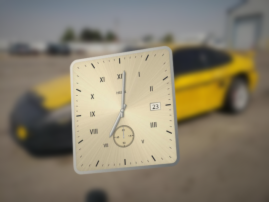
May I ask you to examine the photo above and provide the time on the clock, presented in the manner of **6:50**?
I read **7:01**
